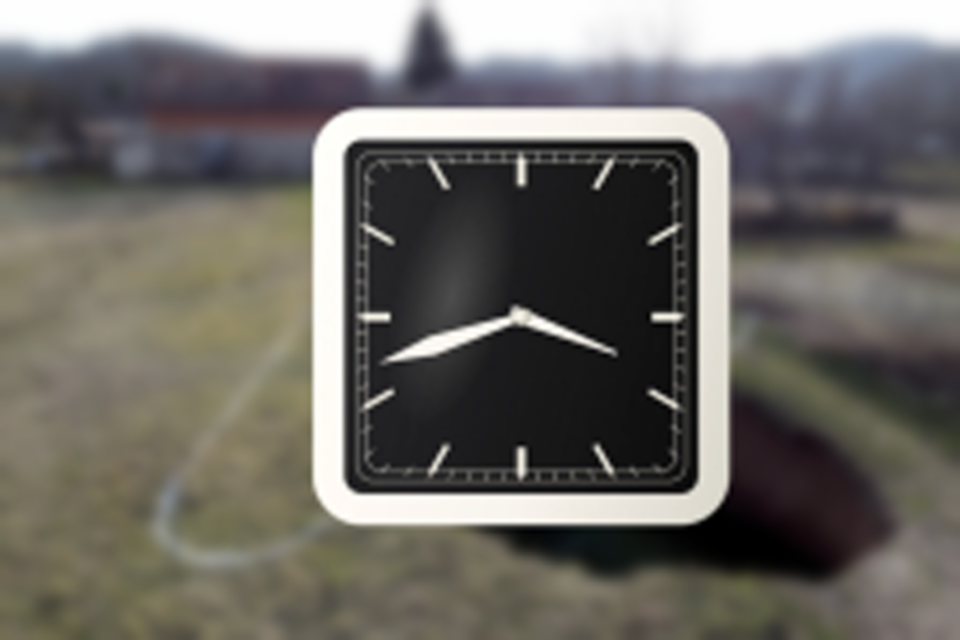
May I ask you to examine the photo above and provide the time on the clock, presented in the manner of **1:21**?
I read **3:42**
